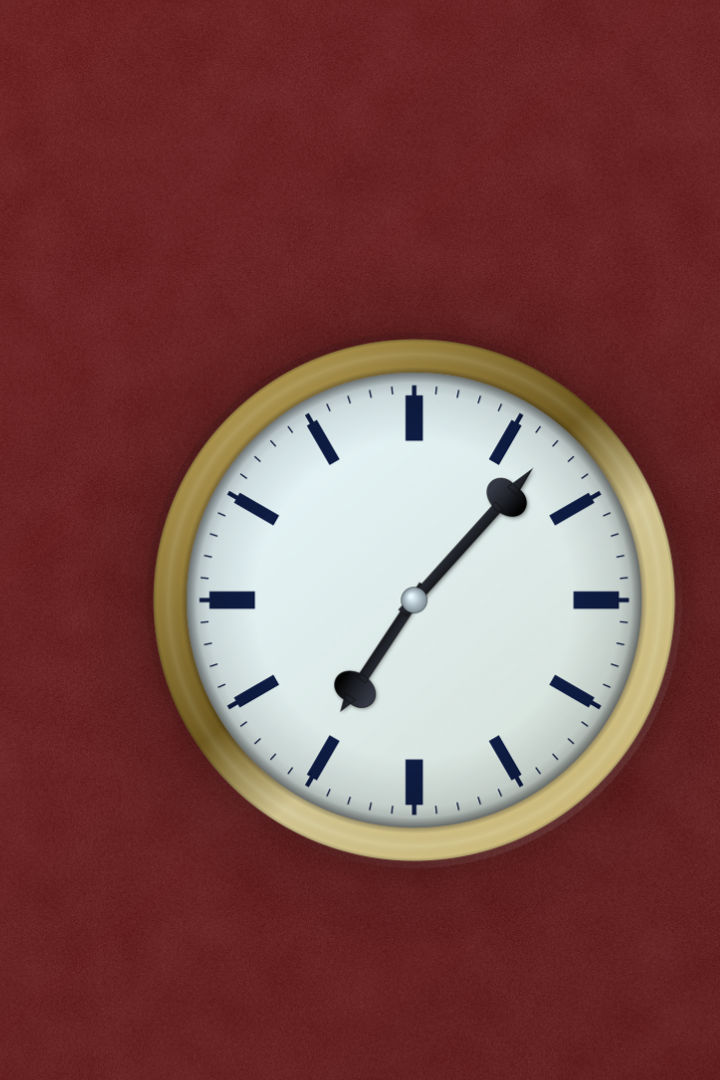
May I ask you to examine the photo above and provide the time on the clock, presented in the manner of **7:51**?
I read **7:07**
